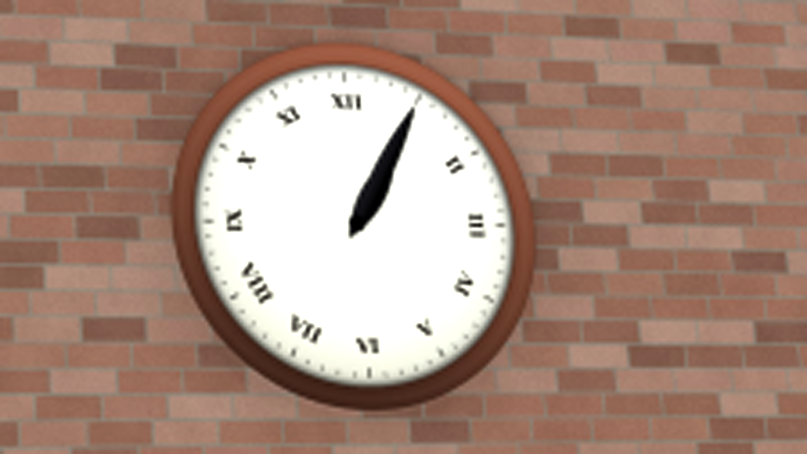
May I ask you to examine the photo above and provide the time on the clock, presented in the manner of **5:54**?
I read **1:05**
